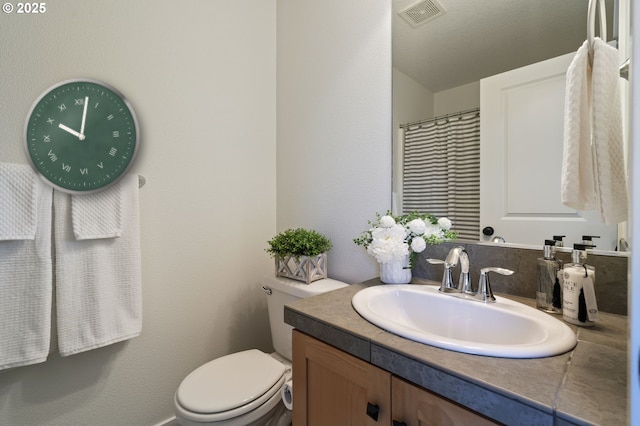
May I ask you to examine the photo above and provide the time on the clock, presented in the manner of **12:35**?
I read **10:02**
